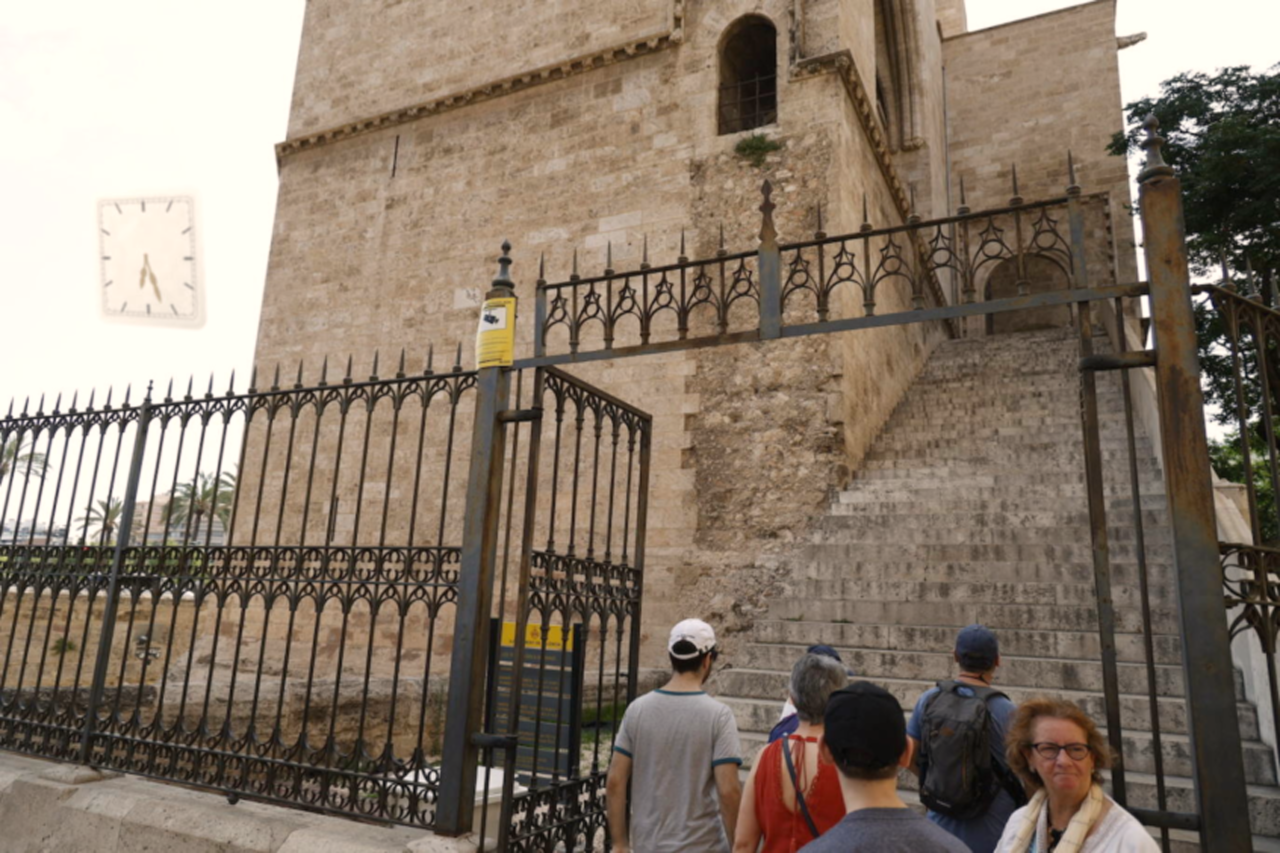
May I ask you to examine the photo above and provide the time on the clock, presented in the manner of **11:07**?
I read **6:27**
